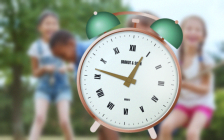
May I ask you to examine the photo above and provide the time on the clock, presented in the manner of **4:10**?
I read **12:47**
